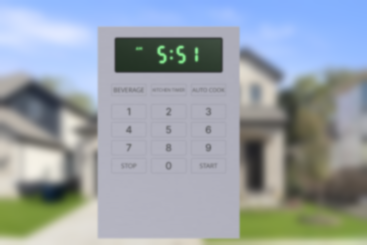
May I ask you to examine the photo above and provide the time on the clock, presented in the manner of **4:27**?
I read **5:51**
